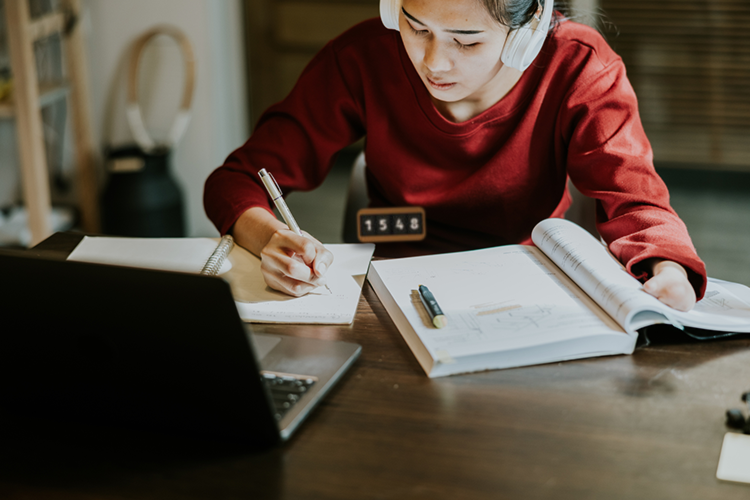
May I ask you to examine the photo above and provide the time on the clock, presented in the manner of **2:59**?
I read **15:48**
